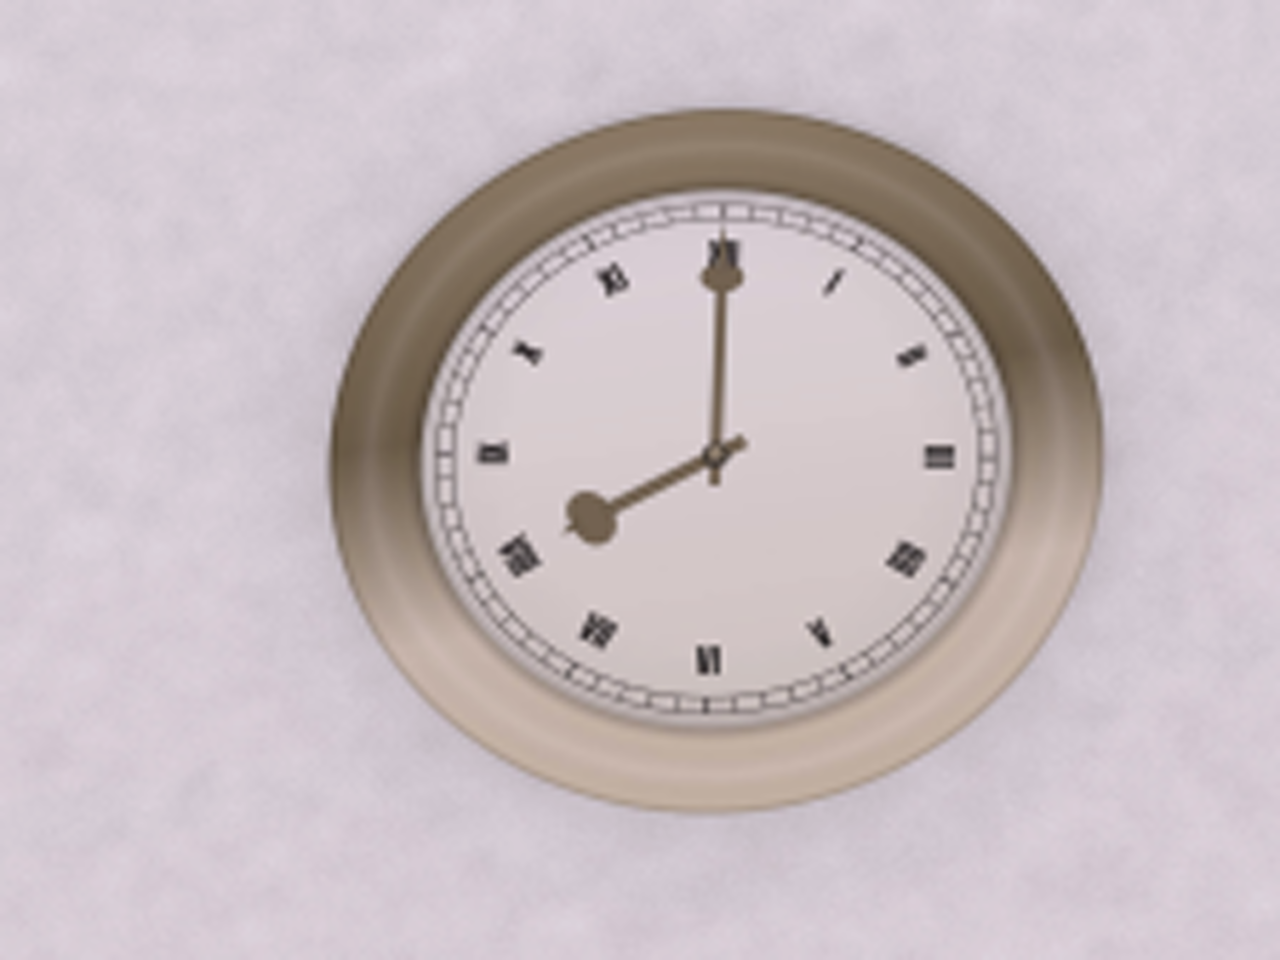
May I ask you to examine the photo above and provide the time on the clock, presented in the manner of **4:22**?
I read **8:00**
